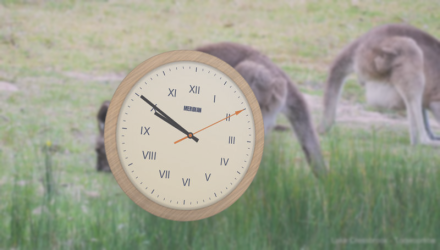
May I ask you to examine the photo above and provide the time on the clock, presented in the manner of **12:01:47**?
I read **9:50:10**
